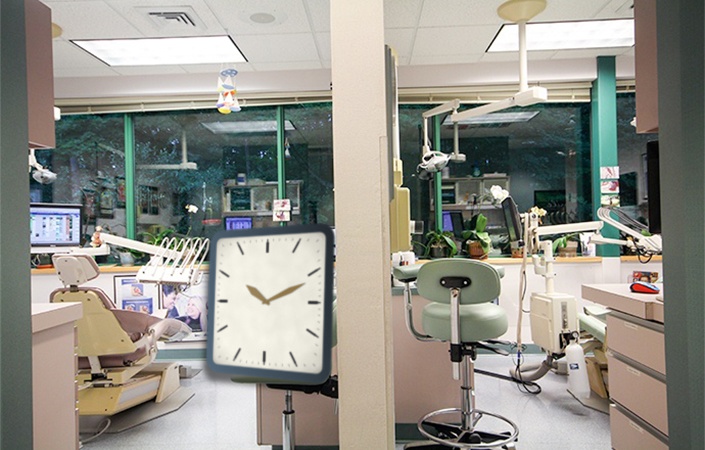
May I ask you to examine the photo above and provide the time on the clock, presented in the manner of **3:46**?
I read **10:11**
